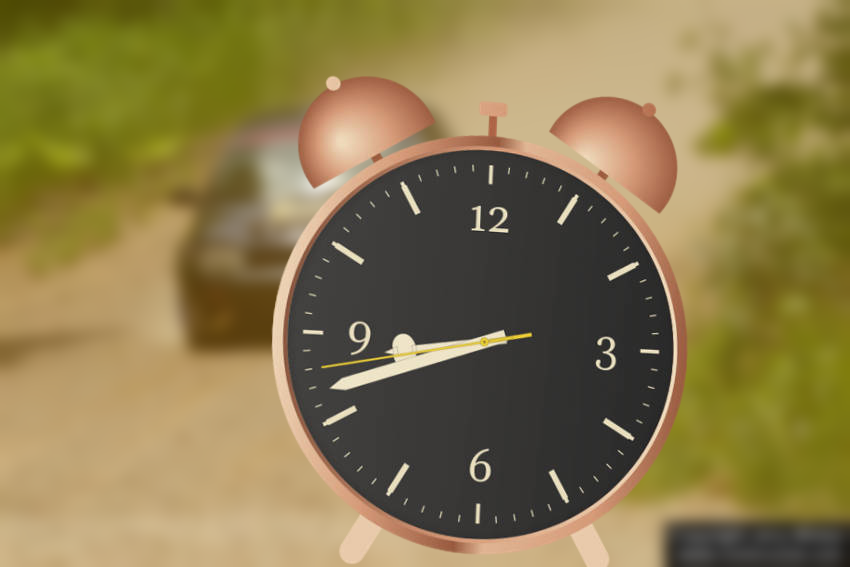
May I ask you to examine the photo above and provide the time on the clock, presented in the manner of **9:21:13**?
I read **8:41:43**
